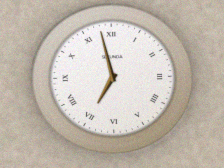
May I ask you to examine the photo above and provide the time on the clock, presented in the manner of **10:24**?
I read **6:58**
